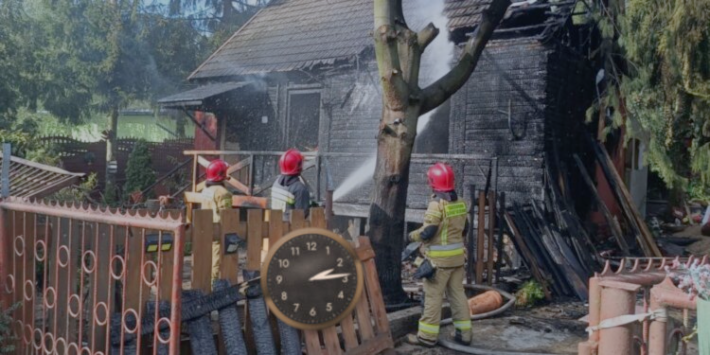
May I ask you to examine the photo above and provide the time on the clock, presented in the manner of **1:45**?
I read **2:14**
